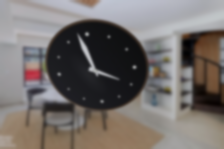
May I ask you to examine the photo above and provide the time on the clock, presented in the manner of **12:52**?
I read **3:58**
